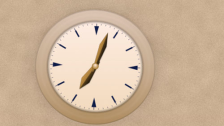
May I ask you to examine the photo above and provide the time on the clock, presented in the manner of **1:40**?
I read **7:03**
